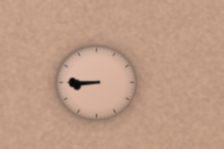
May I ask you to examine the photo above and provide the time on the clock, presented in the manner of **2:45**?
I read **8:45**
